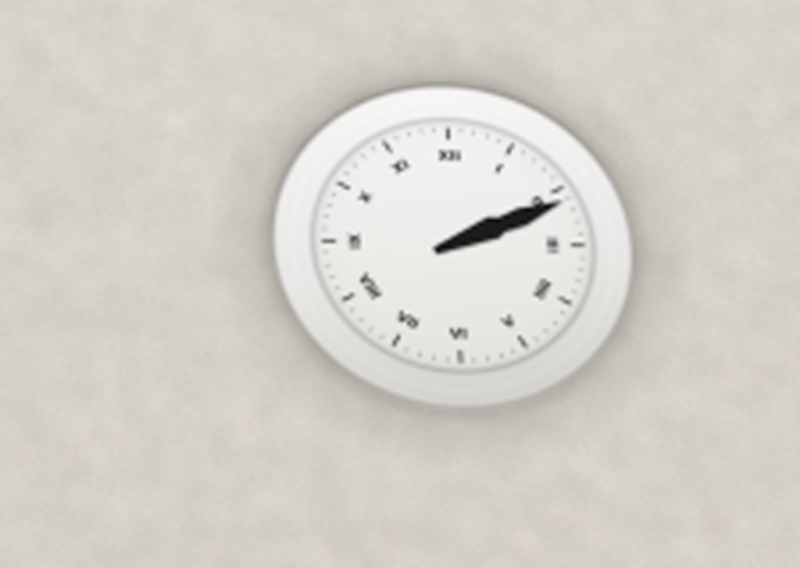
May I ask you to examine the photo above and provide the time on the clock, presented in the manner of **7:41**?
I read **2:11**
